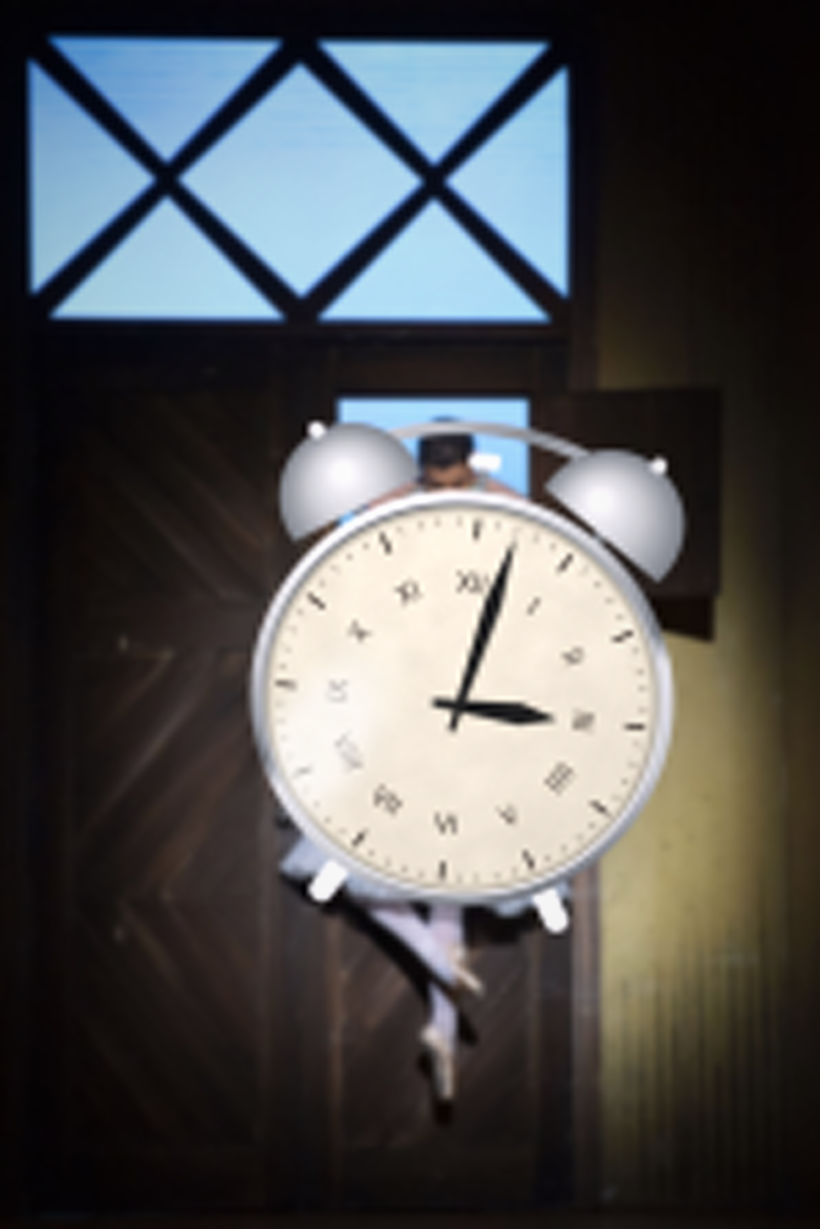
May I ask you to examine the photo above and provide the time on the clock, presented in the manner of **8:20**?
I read **3:02**
